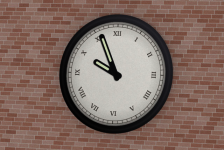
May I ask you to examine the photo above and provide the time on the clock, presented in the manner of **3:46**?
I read **9:56**
